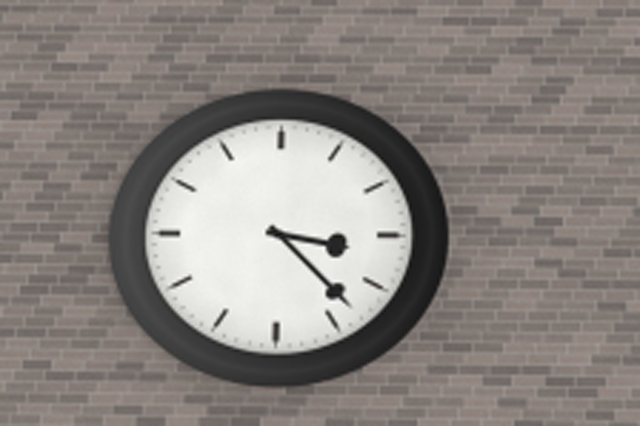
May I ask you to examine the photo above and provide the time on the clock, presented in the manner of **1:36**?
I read **3:23**
